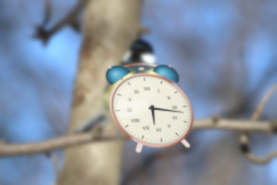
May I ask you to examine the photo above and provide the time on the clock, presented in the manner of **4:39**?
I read **6:17**
